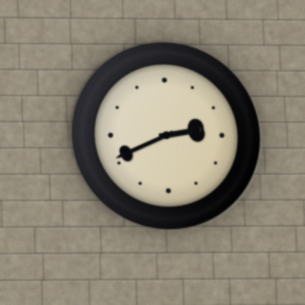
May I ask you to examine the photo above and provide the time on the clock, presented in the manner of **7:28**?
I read **2:41**
